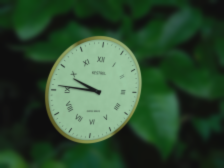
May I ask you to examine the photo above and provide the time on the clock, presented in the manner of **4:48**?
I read **9:46**
